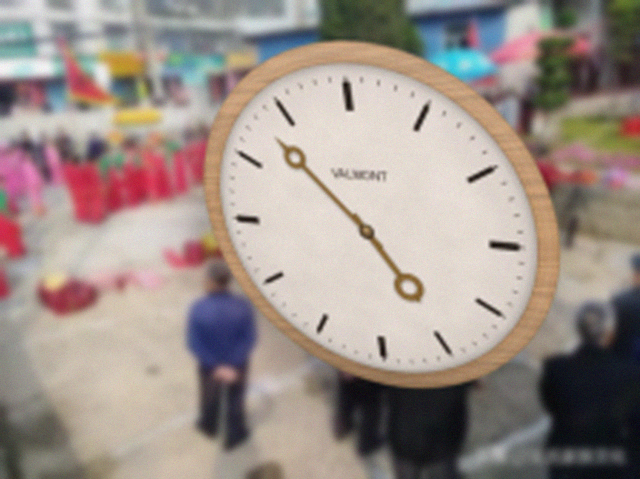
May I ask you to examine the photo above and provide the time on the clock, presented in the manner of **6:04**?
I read **4:53**
